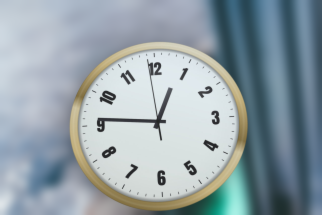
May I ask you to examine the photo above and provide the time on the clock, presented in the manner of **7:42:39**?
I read **12:45:59**
